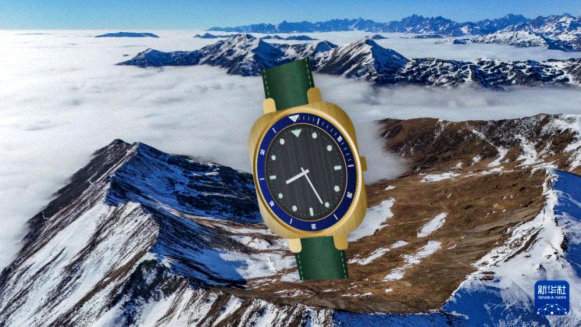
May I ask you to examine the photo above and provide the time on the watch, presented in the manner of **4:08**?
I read **8:26**
